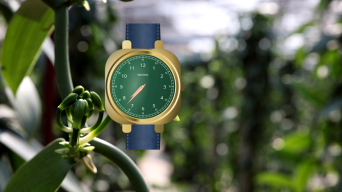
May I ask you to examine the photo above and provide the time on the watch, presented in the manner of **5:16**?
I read **7:37**
